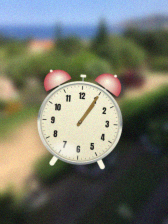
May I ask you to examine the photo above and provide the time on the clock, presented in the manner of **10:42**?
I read **1:05**
